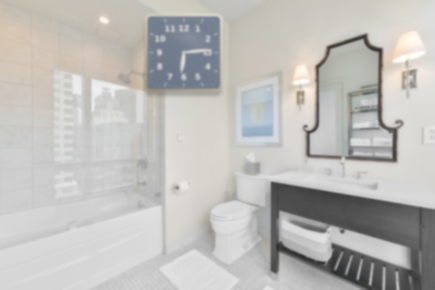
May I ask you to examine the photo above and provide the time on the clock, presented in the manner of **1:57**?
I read **6:14**
